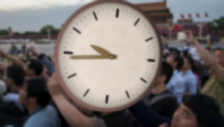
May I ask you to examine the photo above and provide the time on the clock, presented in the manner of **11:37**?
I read **9:44**
